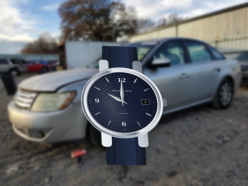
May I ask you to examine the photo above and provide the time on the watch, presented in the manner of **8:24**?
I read **10:00**
